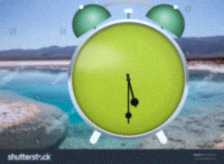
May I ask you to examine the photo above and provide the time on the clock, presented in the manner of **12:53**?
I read **5:30**
